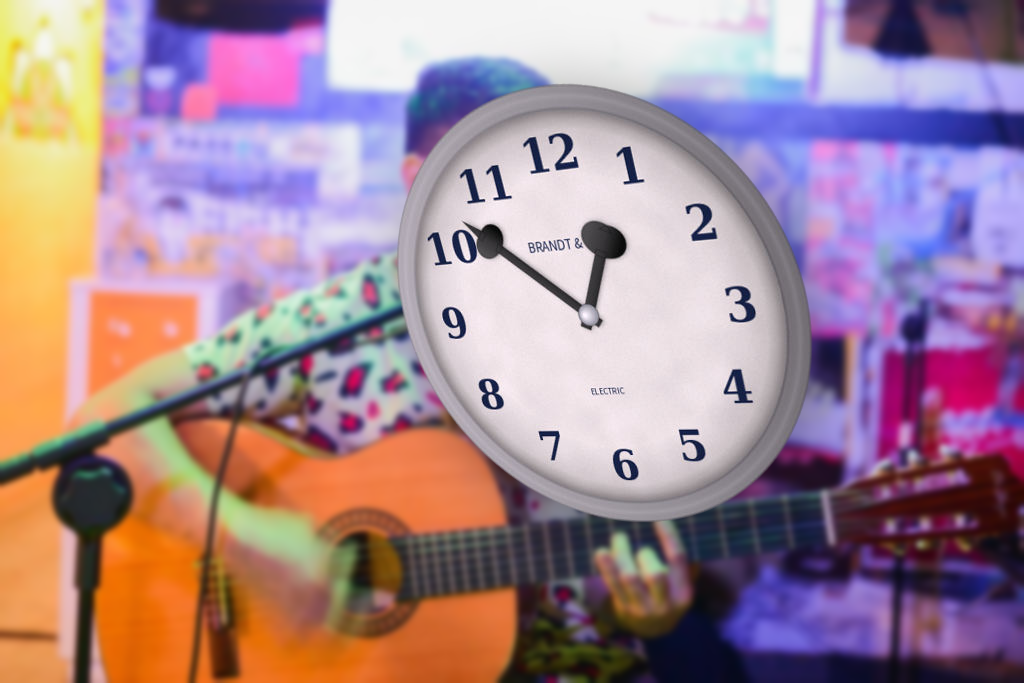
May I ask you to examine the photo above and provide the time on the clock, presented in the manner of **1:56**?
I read **12:52**
